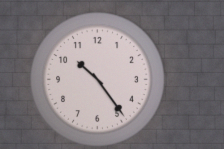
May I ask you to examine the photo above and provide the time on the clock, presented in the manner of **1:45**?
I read **10:24**
